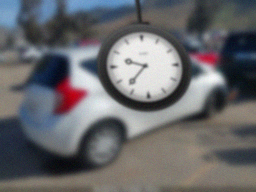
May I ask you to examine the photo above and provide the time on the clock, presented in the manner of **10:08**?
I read **9:37**
